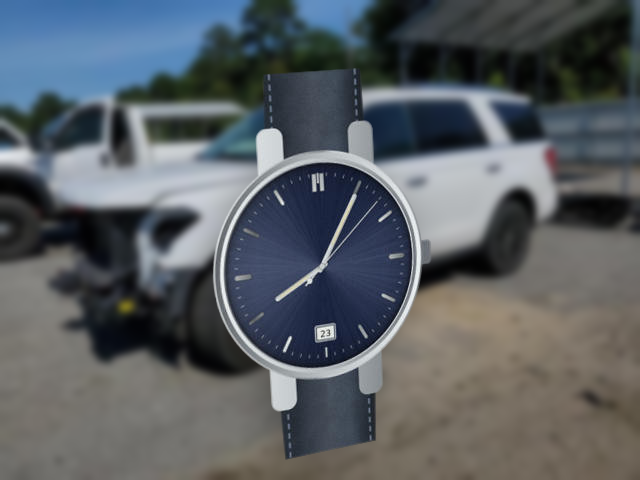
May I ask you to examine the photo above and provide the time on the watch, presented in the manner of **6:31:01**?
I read **8:05:08**
